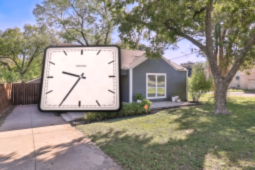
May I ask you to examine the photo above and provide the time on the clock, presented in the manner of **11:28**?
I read **9:35**
